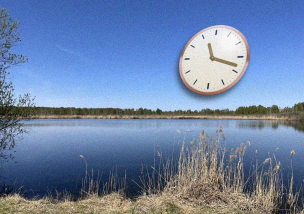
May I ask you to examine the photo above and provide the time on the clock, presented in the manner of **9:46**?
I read **11:18**
